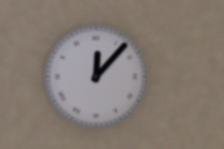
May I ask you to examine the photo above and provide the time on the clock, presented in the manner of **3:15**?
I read **12:07**
